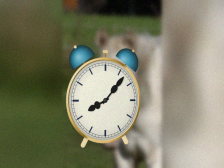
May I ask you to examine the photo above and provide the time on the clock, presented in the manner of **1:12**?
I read **8:07**
